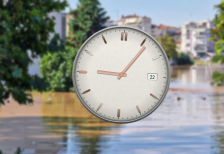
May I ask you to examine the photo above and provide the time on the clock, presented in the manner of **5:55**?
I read **9:06**
